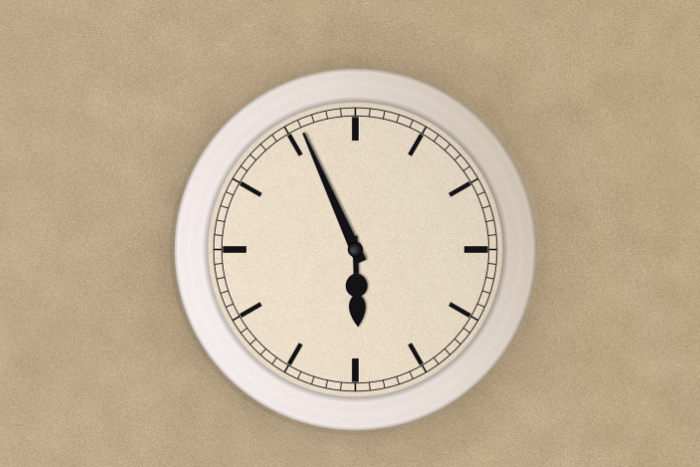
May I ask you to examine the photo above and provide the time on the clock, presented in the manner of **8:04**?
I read **5:56**
